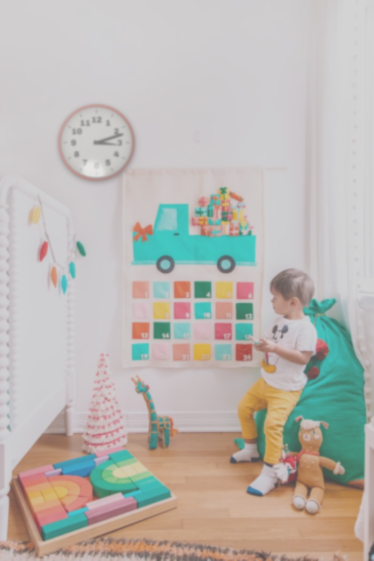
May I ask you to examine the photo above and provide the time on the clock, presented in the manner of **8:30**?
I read **3:12**
